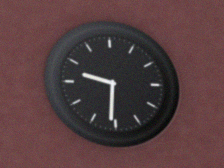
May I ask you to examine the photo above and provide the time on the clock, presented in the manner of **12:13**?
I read **9:31**
